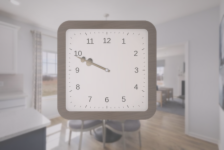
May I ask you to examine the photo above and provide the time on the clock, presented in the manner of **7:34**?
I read **9:49**
